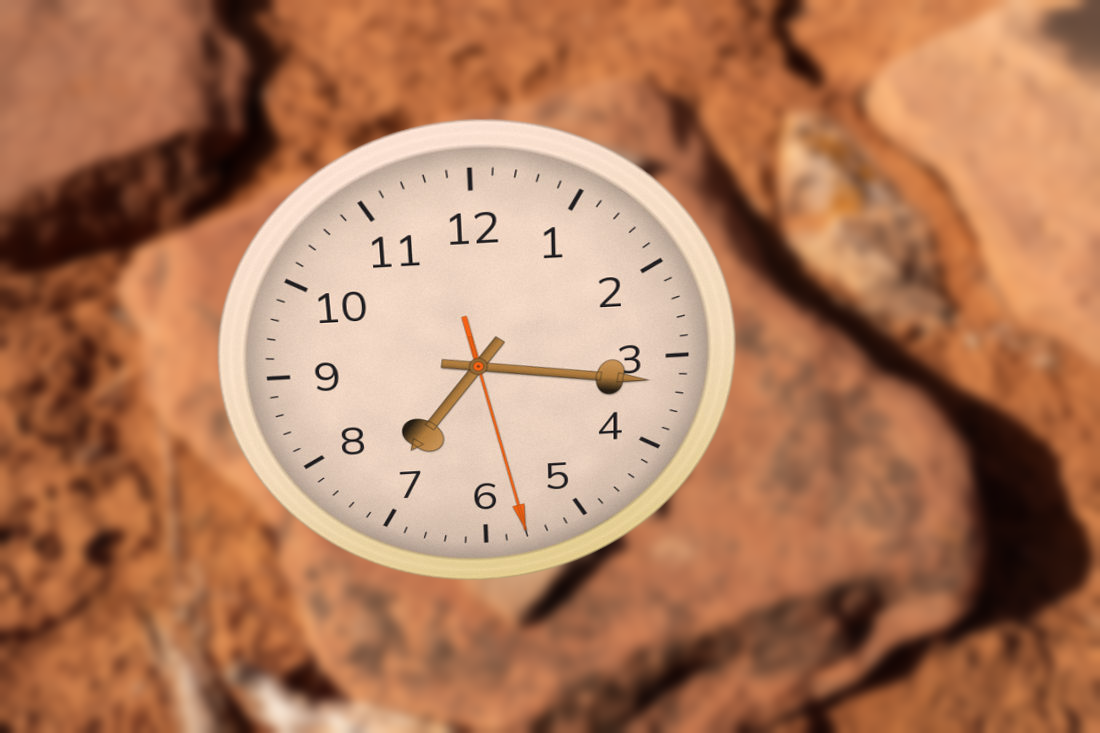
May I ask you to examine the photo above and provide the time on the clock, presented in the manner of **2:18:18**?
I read **7:16:28**
